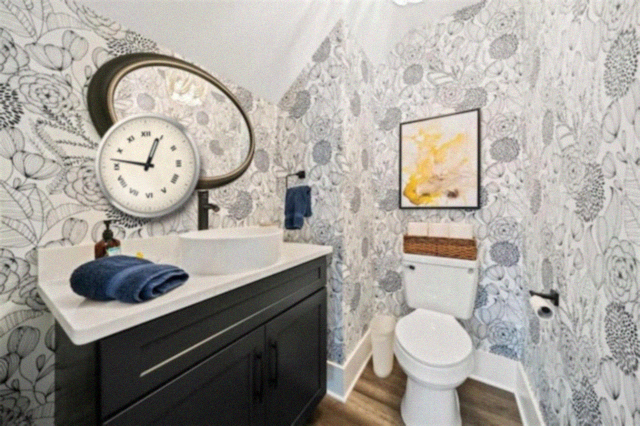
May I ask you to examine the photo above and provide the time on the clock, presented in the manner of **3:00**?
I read **12:47**
